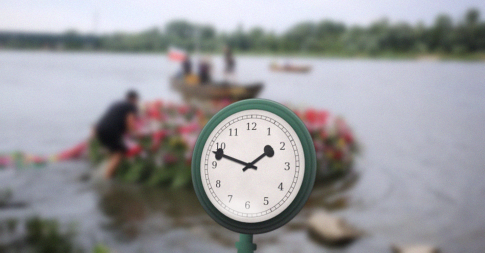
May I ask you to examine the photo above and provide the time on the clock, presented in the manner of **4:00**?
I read **1:48**
